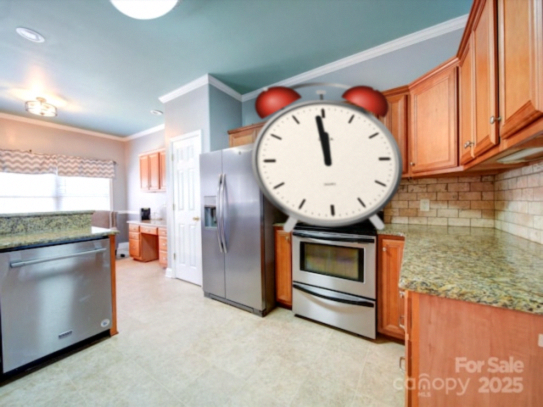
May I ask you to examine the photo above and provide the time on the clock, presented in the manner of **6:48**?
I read **11:59**
